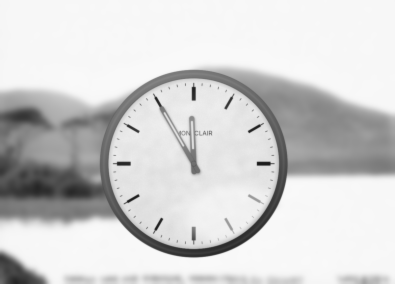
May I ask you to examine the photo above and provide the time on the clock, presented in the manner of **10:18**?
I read **11:55**
